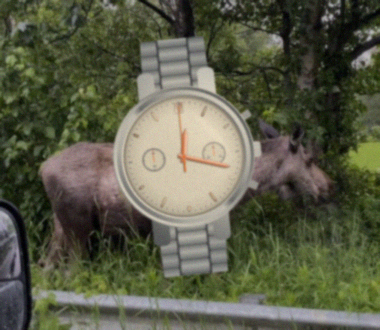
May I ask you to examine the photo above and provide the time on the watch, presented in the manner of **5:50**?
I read **12:18**
